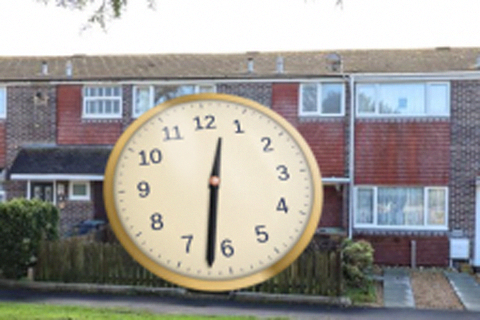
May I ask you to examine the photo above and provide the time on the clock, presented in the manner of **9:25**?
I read **12:32**
